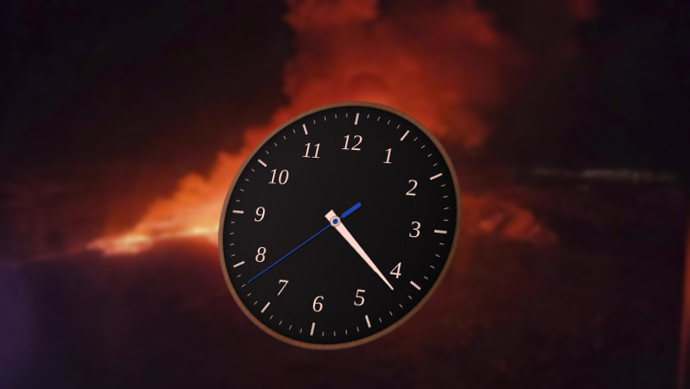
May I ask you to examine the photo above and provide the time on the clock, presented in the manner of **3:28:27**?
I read **4:21:38**
